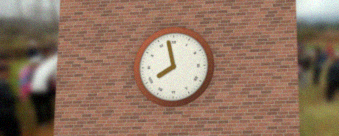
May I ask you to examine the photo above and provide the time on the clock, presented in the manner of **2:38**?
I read **7:58**
